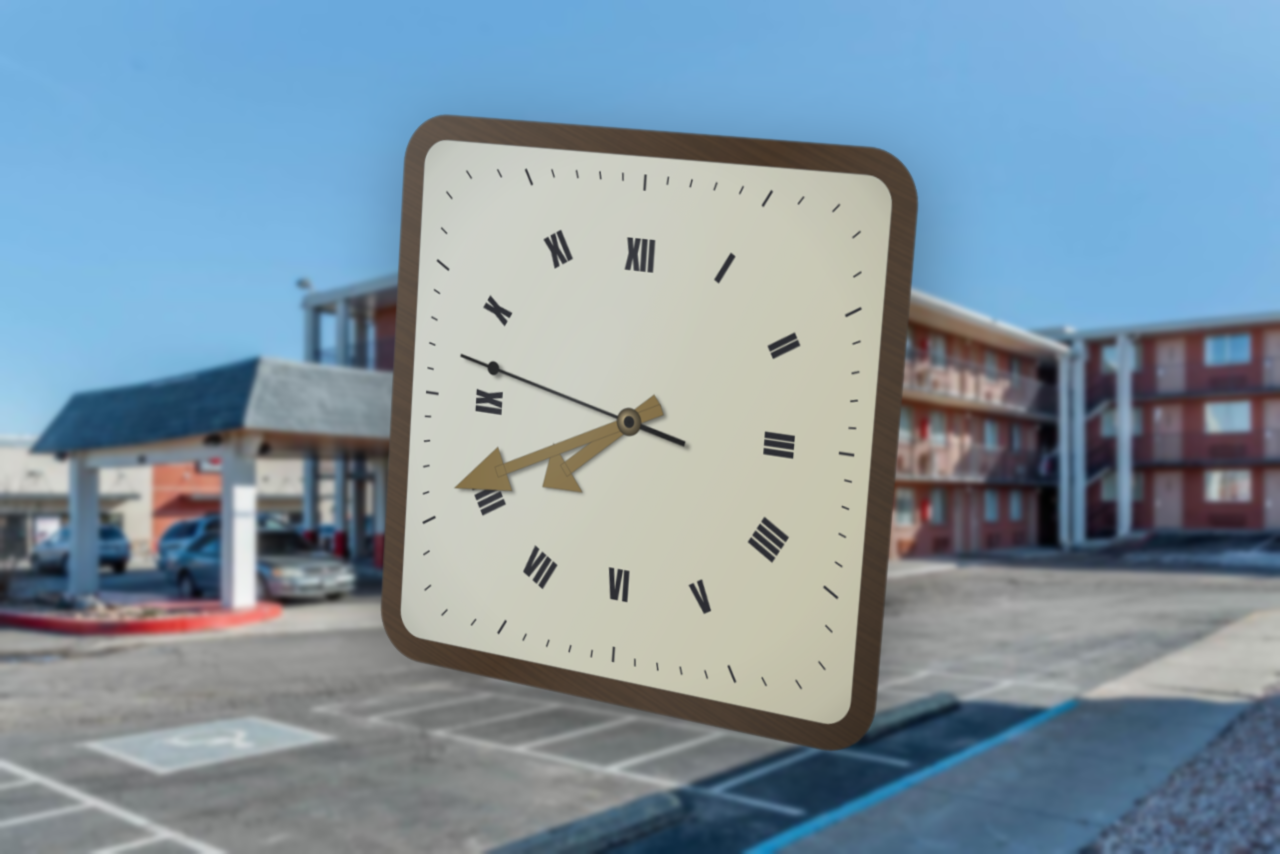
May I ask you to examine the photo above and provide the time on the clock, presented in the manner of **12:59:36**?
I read **7:40:47**
